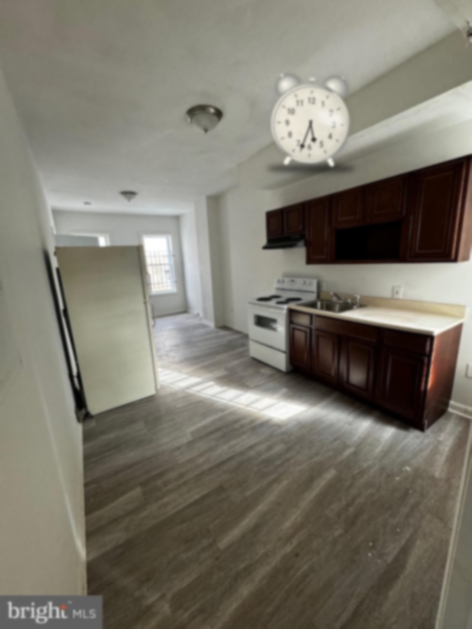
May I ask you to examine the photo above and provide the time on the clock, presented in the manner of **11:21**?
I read **5:33**
